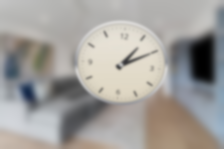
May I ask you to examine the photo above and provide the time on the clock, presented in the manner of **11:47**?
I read **1:10**
